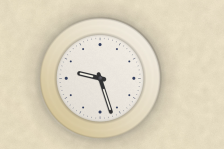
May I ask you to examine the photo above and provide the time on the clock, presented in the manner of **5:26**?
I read **9:27**
